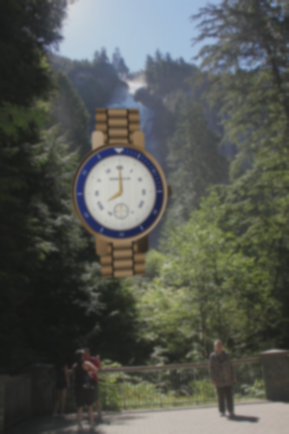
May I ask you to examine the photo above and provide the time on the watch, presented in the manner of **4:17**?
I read **8:00**
